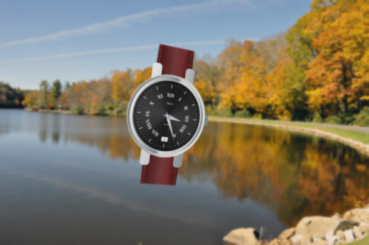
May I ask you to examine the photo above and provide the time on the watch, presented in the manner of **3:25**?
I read **3:26**
